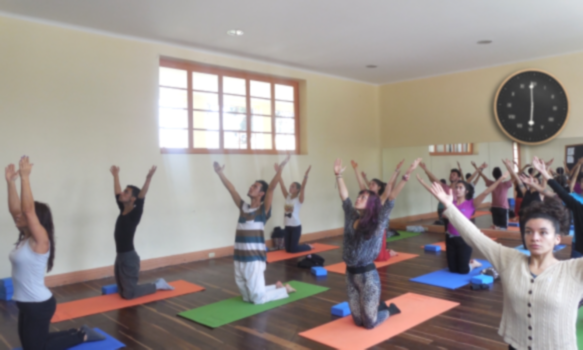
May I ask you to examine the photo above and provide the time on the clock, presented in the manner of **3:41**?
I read **5:59**
